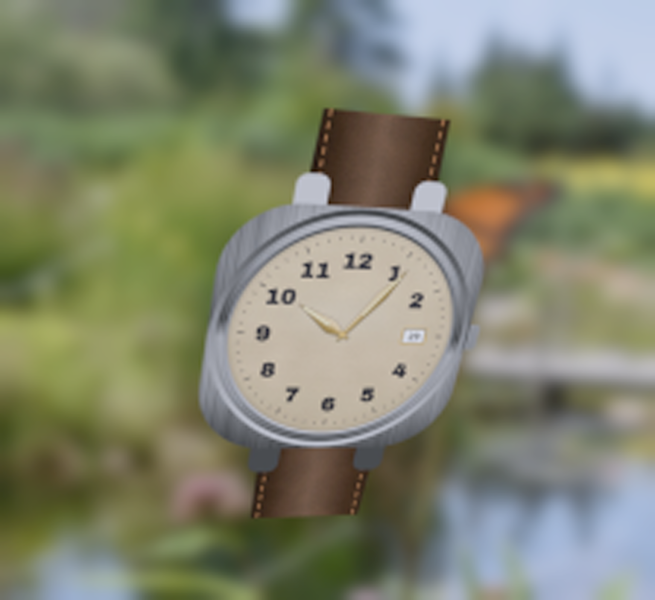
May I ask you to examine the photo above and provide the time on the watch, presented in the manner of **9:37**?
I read **10:06**
